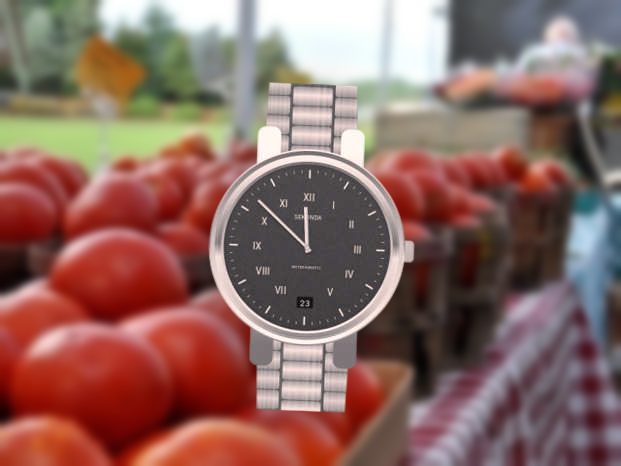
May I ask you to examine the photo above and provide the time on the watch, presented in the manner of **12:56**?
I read **11:52**
